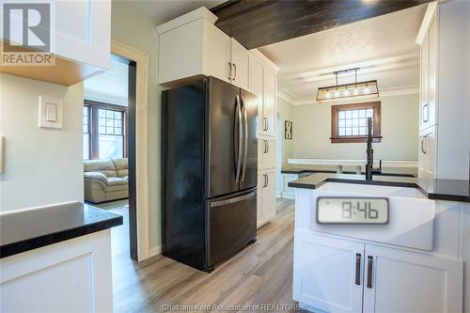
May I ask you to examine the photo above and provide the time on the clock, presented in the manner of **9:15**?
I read **8:46**
